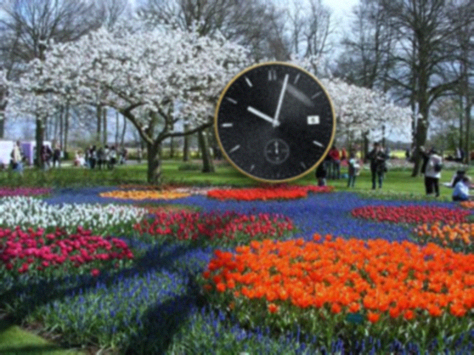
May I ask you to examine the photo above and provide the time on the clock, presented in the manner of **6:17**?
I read **10:03**
